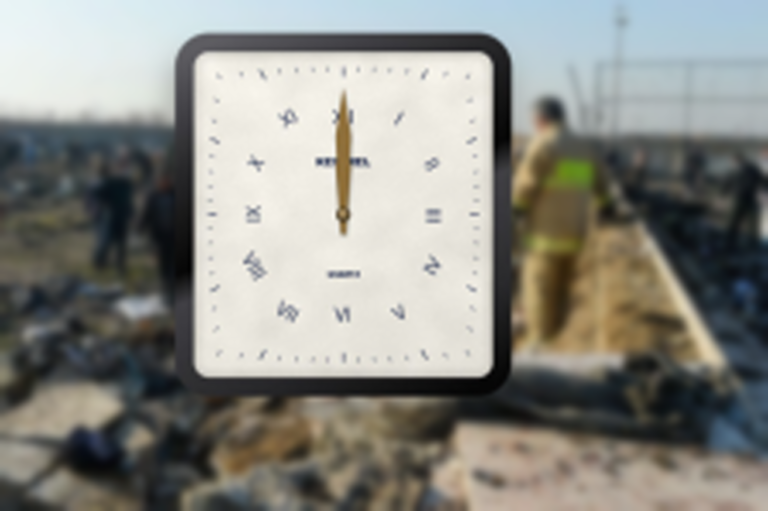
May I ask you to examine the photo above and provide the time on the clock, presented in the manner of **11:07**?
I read **12:00**
